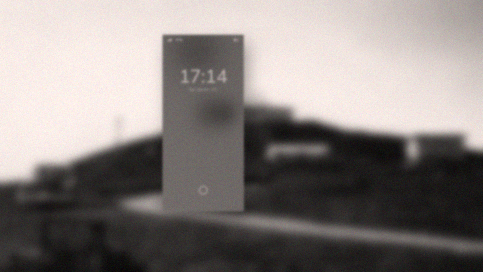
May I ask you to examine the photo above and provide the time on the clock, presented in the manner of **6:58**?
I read **17:14**
